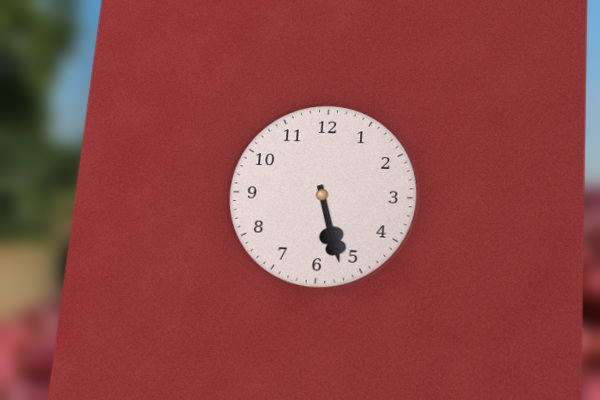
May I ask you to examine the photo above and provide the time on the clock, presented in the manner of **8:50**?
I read **5:27**
